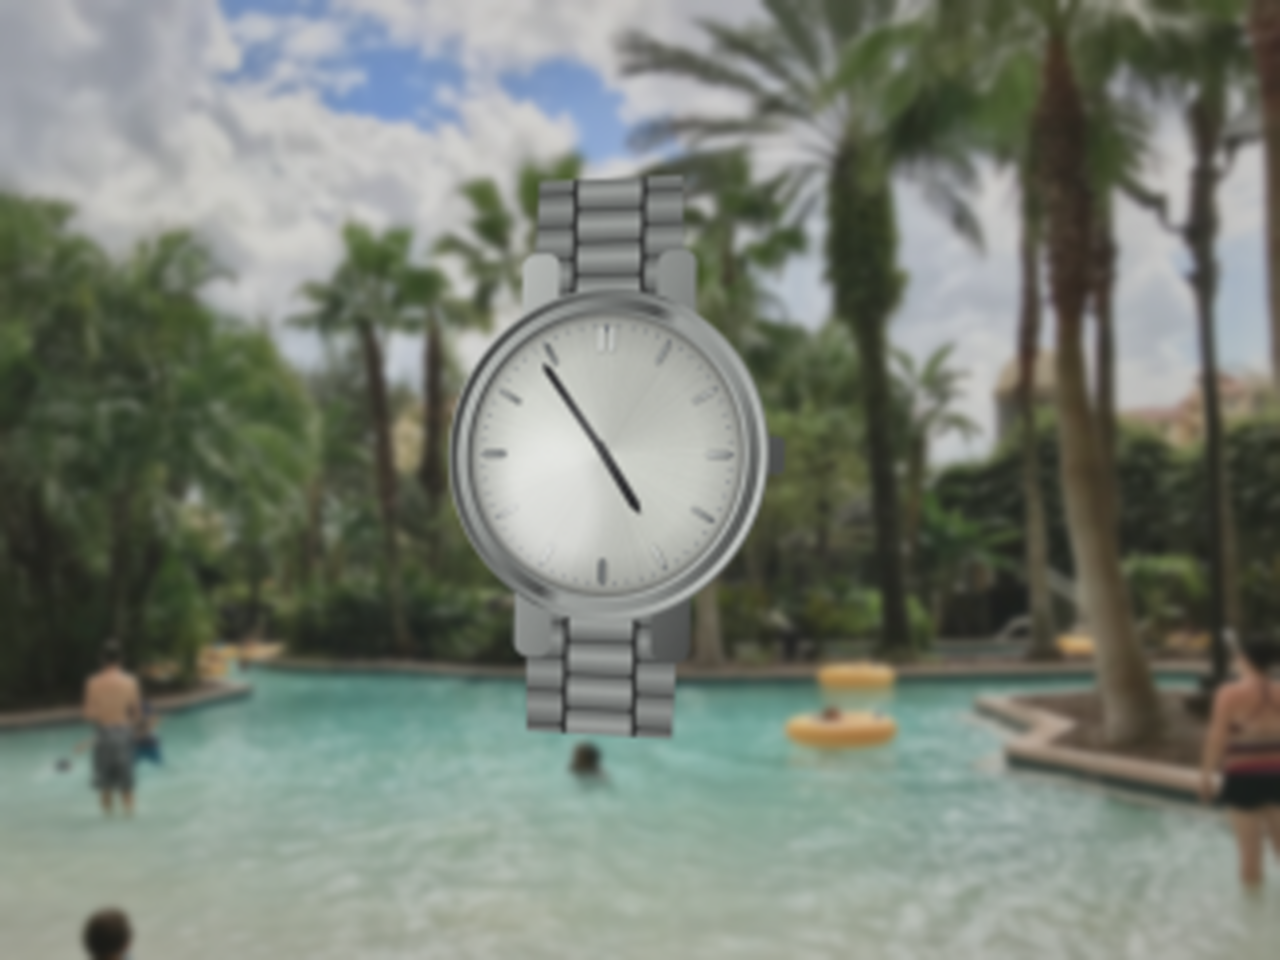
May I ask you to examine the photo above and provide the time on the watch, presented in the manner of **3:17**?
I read **4:54**
